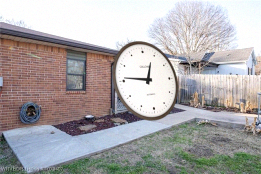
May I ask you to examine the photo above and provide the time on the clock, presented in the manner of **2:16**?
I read **12:46**
